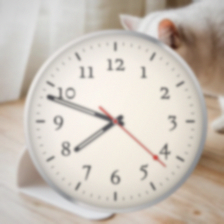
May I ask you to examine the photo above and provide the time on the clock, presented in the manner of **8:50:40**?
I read **7:48:22**
